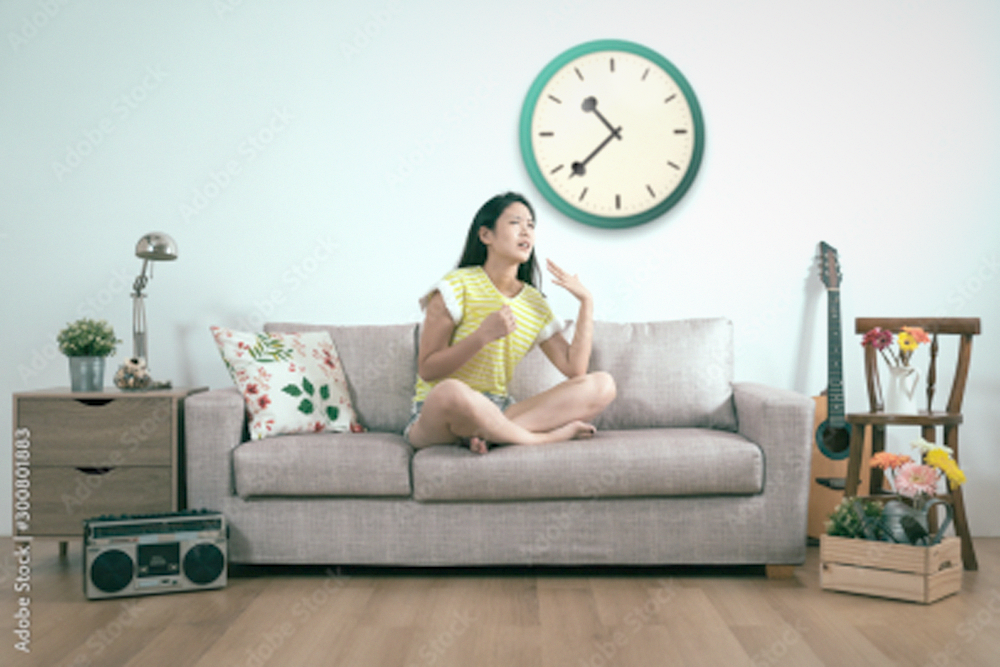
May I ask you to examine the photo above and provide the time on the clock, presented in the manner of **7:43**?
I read **10:38**
